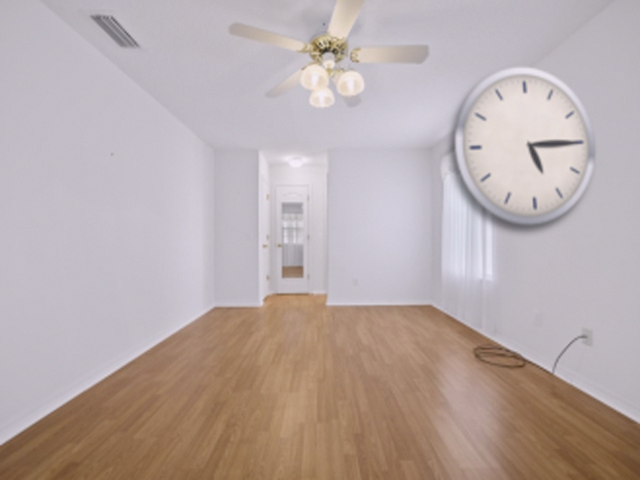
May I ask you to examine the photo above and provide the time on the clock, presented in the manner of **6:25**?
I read **5:15**
